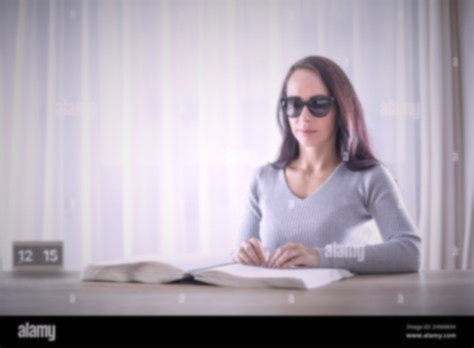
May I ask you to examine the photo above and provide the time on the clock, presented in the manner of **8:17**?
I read **12:15**
